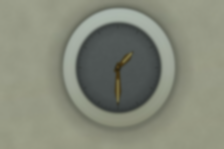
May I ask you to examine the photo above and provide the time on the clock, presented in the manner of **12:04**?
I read **1:30**
